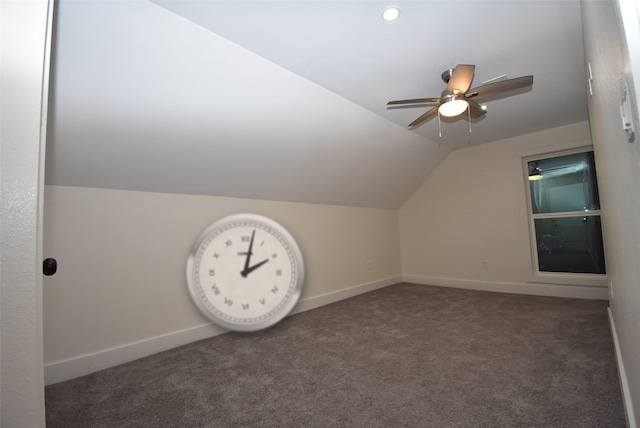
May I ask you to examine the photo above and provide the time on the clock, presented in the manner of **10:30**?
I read **2:02**
